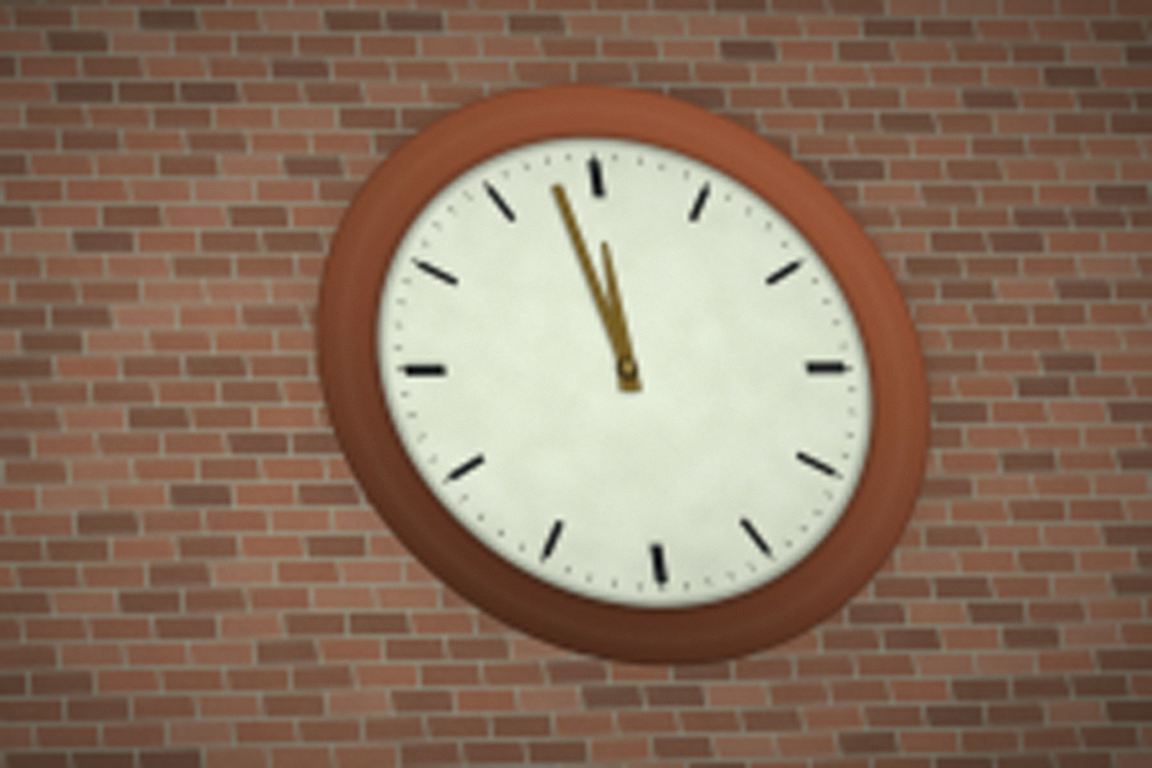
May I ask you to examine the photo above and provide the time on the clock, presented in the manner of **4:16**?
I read **11:58**
